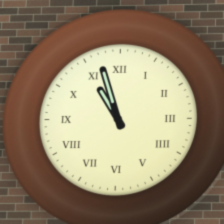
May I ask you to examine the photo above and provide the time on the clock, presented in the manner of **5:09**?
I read **10:57**
